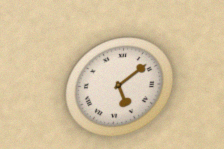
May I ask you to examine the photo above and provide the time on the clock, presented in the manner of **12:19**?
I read **5:08**
